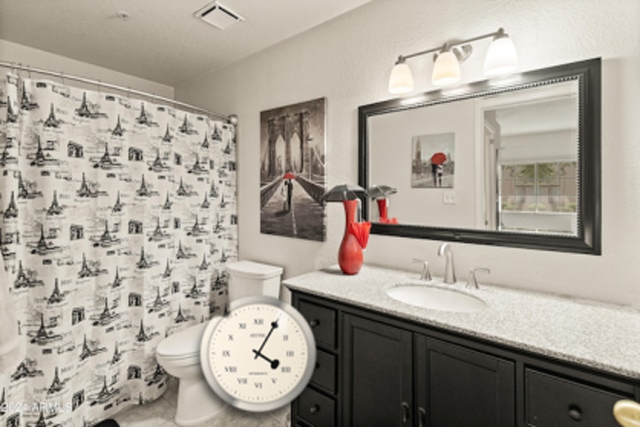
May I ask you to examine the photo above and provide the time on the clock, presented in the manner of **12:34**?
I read **4:05**
